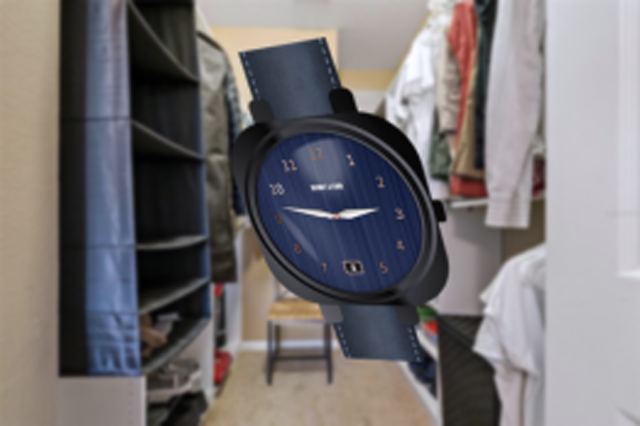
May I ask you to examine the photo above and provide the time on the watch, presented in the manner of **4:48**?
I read **2:47**
